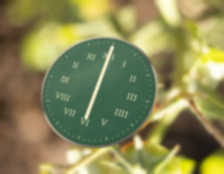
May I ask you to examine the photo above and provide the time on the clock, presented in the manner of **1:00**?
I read **6:00**
